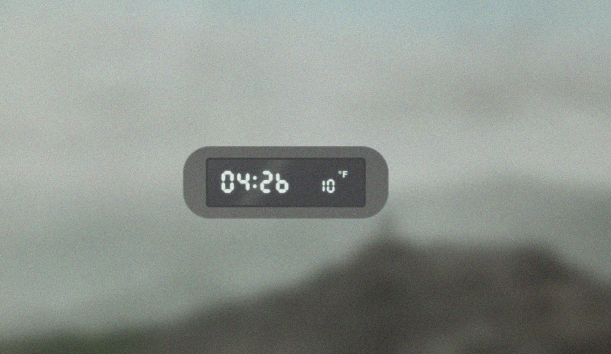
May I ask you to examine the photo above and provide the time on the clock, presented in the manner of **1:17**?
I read **4:26**
